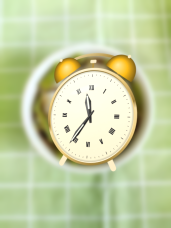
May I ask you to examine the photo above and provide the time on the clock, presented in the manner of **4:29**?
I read **11:36**
